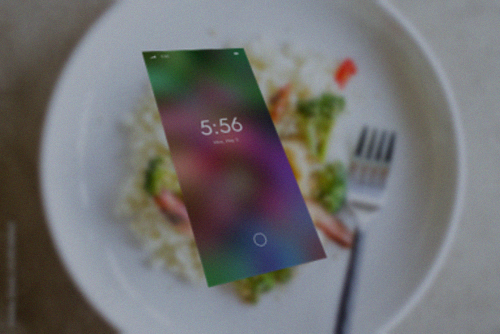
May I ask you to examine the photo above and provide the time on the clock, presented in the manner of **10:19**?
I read **5:56**
